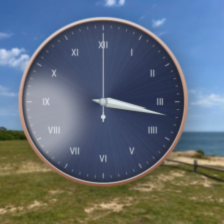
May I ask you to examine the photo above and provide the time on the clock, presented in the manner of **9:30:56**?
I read **3:17:00**
